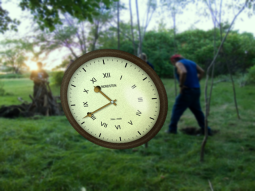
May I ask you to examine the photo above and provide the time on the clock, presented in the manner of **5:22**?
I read **10:41**
